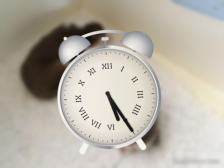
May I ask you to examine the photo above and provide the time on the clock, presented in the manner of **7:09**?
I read **5:25**
